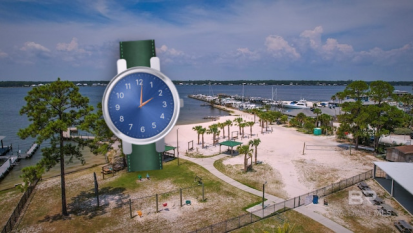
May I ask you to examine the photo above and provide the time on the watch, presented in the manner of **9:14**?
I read **2:01**
